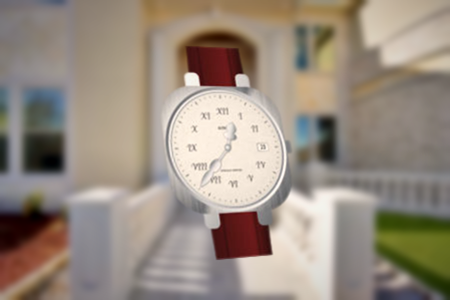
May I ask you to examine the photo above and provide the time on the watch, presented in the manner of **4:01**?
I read **12:37**
